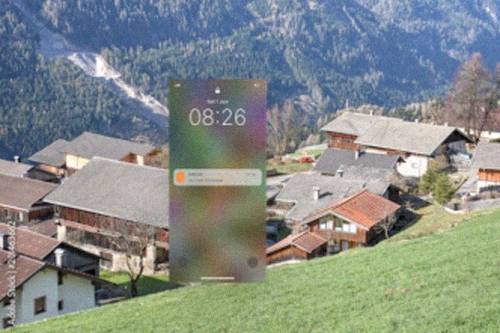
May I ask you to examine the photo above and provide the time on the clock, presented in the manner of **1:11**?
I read **8:26**
